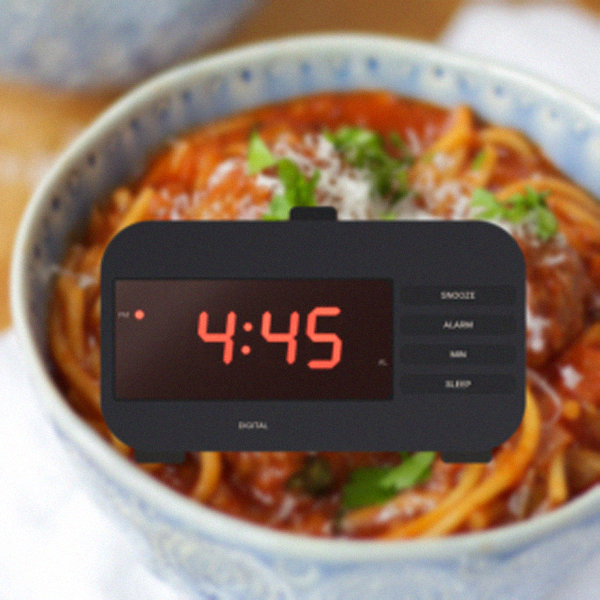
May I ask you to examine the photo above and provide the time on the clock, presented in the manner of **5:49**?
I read **4:45**
